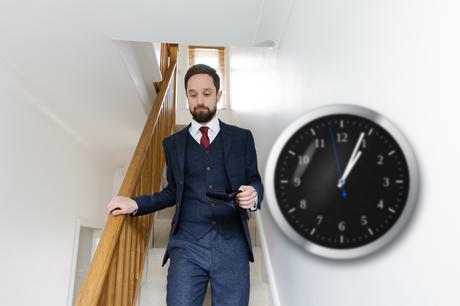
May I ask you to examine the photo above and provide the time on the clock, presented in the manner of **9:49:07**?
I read **1:03:58**
